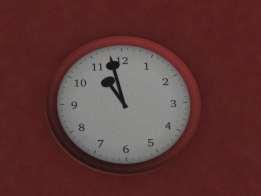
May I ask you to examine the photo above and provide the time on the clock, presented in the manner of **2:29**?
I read **10:58**
